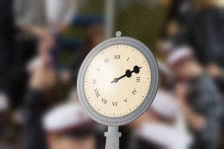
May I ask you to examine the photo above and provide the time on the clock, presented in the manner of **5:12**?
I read **2:11**
